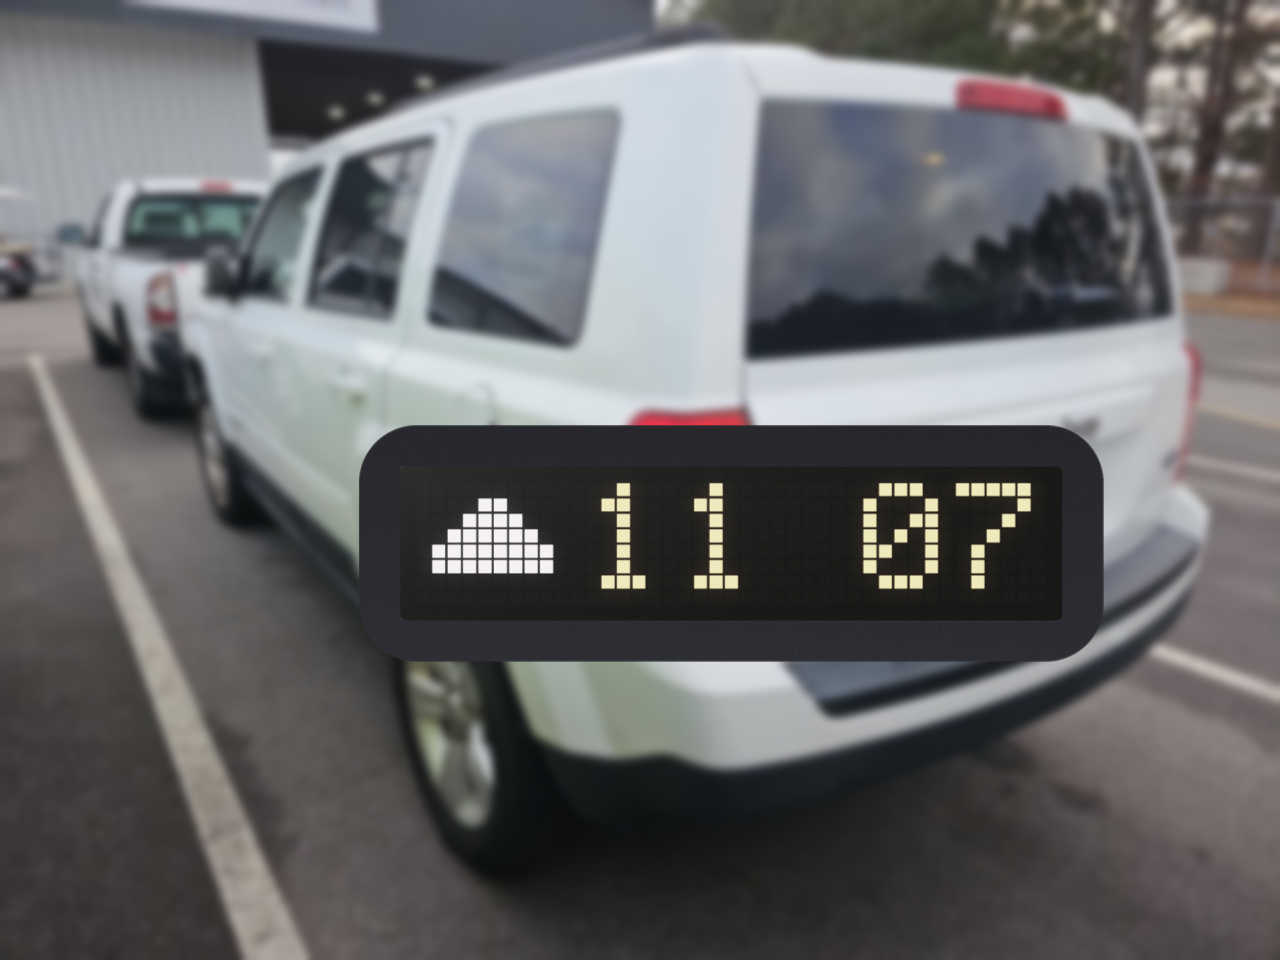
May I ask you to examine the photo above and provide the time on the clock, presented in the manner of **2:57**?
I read **11:07**
